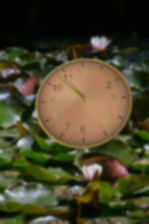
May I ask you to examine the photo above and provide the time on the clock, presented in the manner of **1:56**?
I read **10:53**
